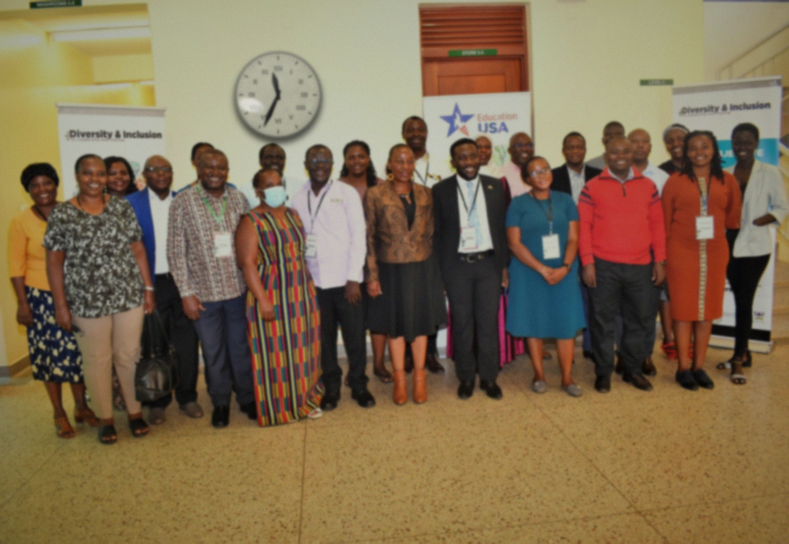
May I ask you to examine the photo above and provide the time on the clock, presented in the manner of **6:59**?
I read **11:34**
